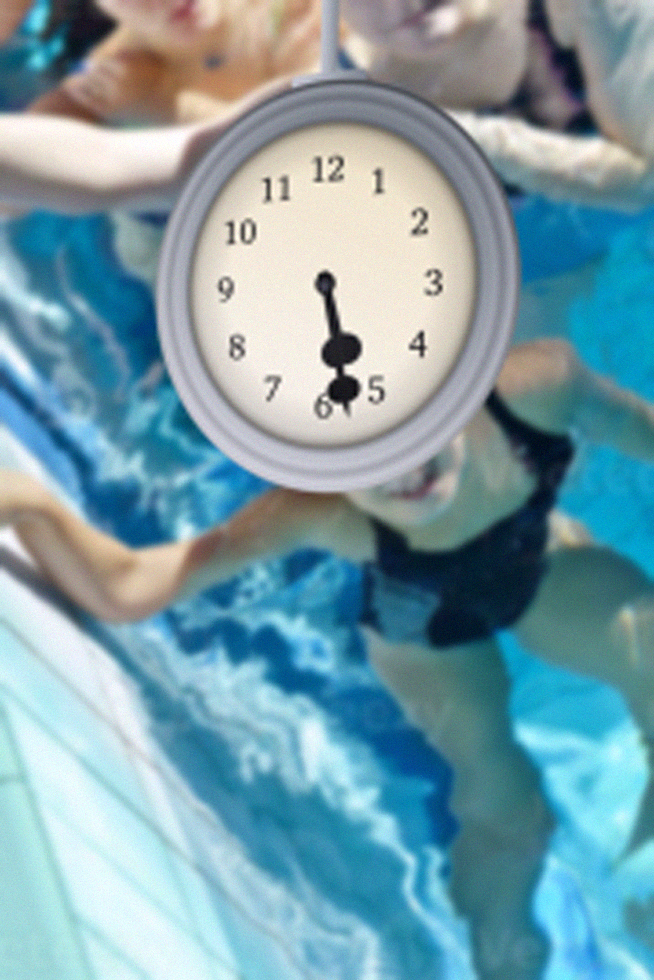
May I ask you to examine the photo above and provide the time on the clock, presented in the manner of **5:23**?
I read **5:28**
